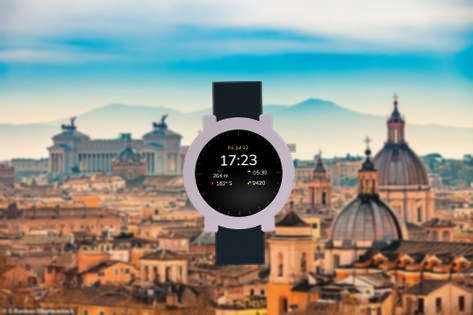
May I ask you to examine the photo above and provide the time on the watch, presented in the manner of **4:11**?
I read **17:23**
